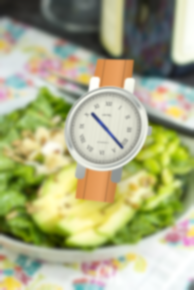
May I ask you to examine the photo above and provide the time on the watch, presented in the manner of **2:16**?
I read **10:22**
